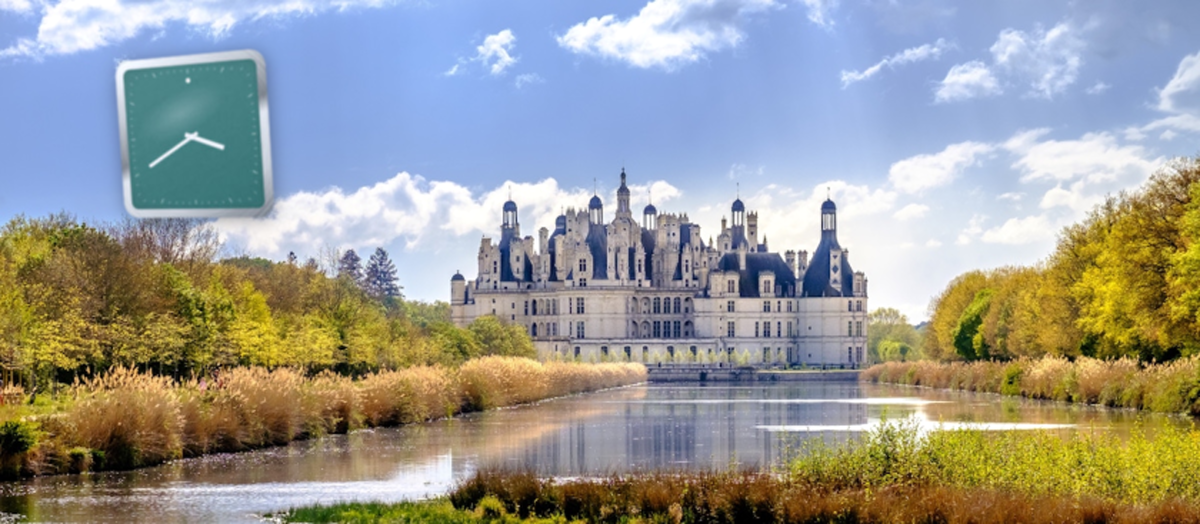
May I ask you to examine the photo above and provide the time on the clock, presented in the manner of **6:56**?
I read **3:40**
